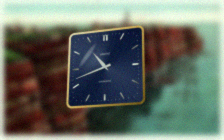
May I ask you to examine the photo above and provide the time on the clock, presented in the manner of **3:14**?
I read **10:42**
